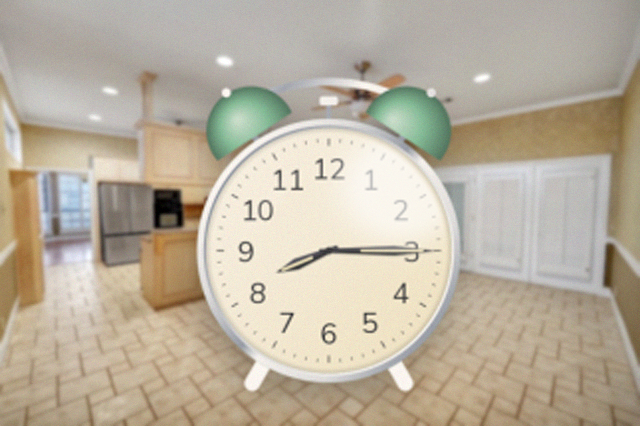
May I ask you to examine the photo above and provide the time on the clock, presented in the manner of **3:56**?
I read **8:15**
